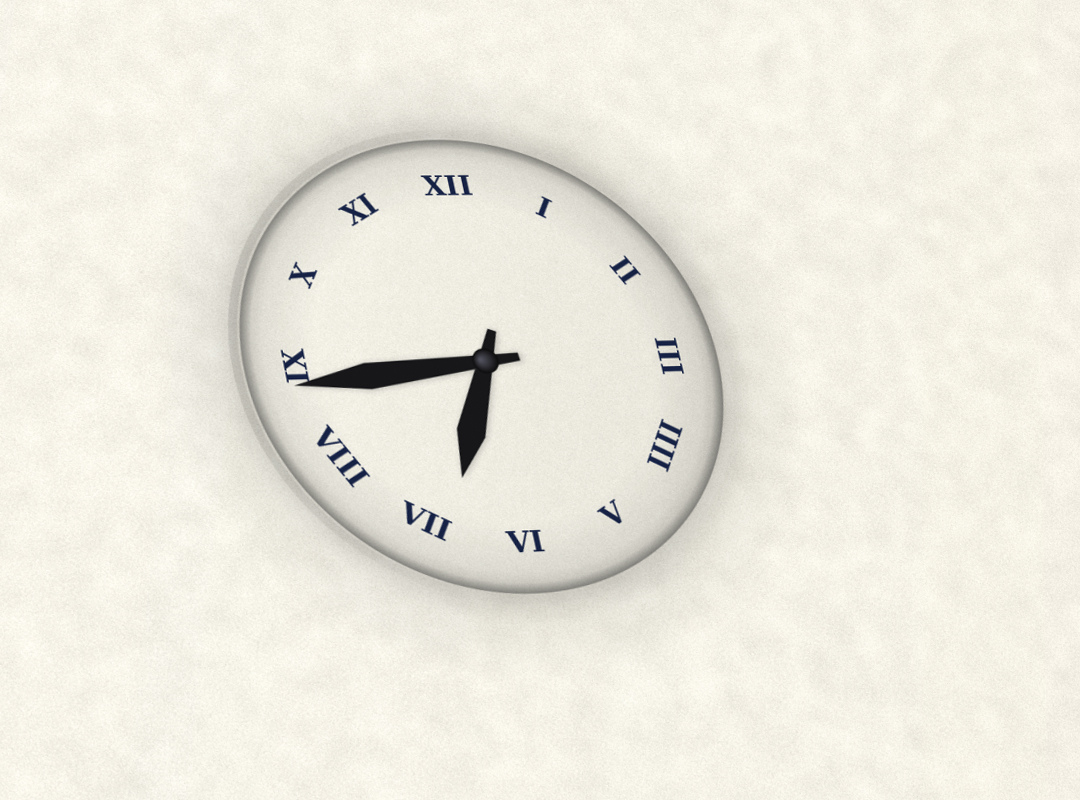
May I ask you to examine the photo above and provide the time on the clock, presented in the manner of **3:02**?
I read **6:44**
